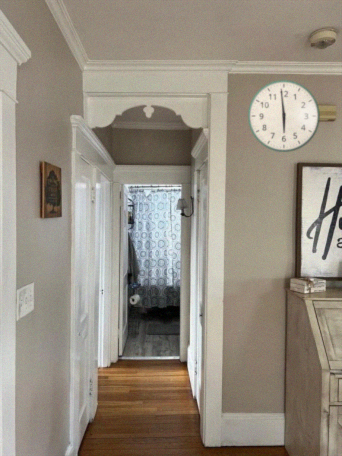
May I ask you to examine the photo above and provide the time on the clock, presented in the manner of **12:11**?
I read **5:59**
